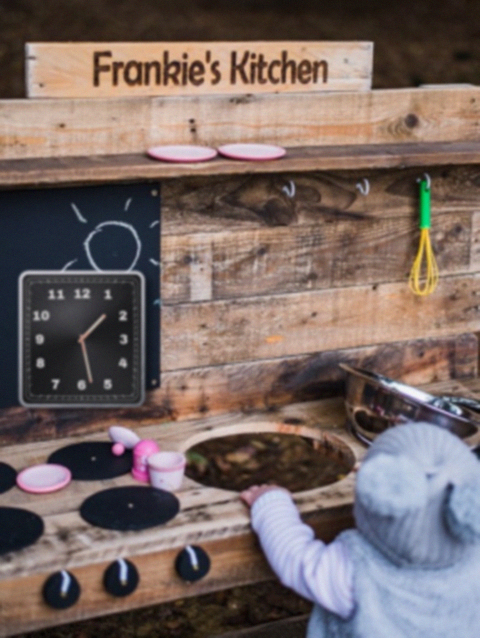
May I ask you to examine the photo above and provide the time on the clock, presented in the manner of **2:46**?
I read **1:28**
